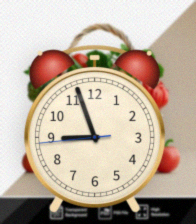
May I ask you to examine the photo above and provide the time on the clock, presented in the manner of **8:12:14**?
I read **8:56:44**
